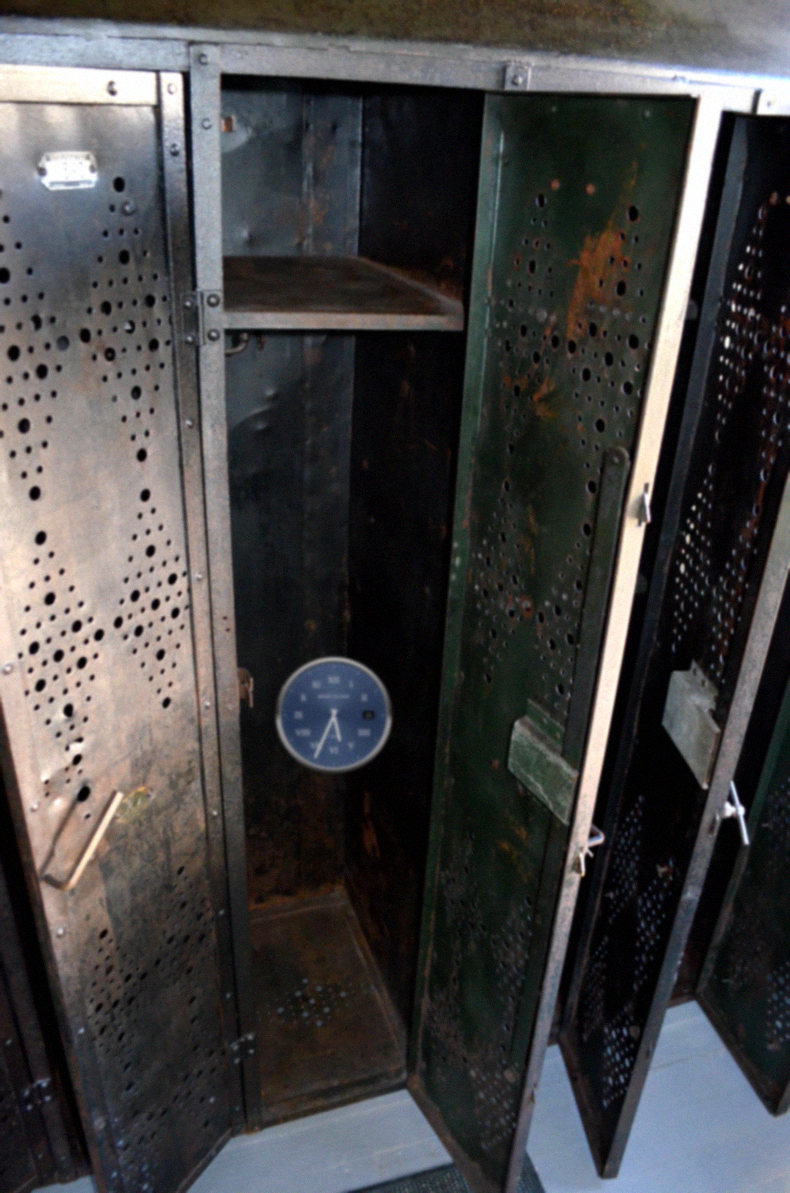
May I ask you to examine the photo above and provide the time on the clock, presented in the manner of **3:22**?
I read **5:34**
